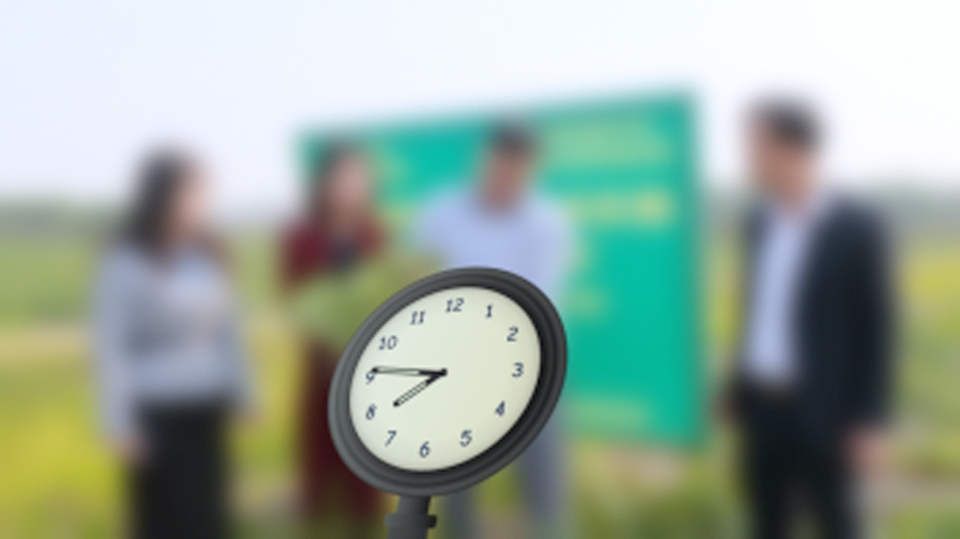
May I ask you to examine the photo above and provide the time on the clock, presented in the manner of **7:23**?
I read **7:46**
